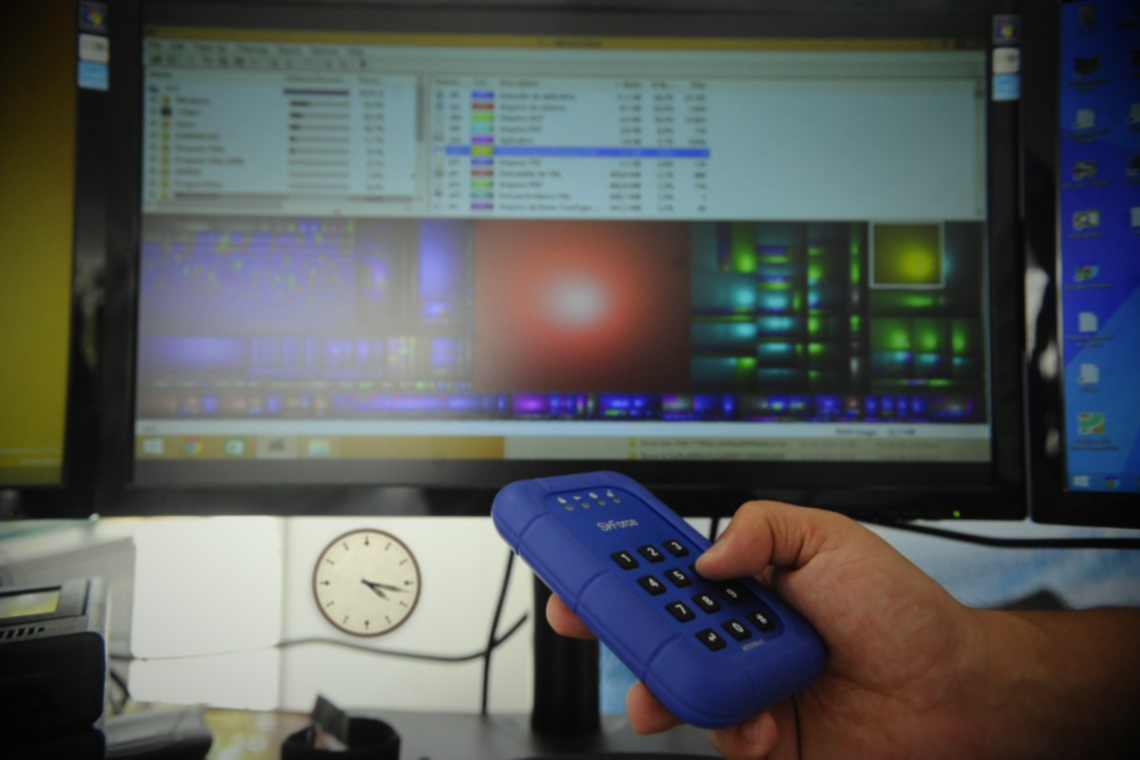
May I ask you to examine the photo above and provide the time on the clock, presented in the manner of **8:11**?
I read **4:17**
